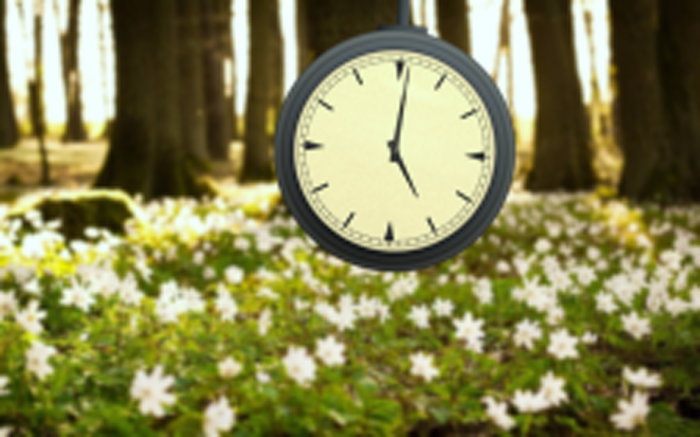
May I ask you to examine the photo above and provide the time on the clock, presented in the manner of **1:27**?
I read **5:01**
